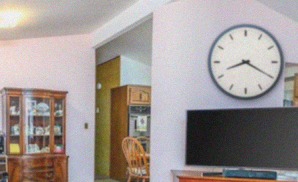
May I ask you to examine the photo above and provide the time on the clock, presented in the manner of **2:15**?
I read **8:20**
